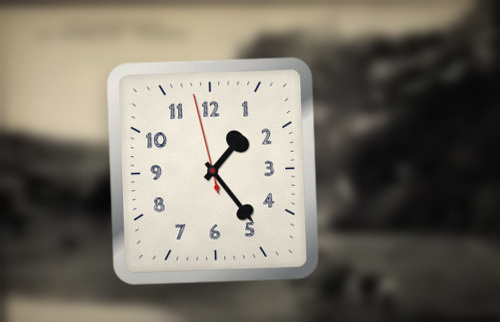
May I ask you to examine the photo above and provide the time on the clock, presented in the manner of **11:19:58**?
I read **1:23:58**
